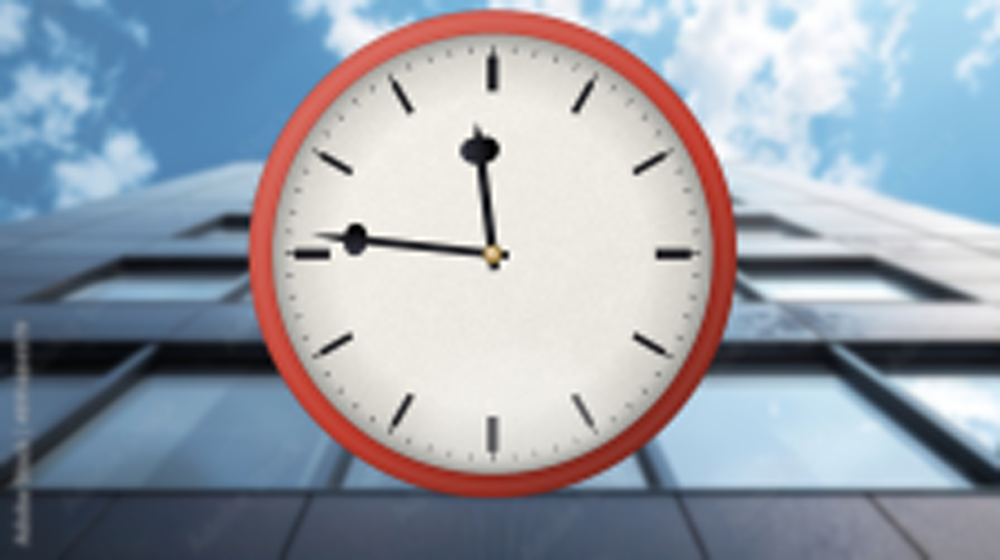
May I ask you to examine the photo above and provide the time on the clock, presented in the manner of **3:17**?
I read **11:46**
